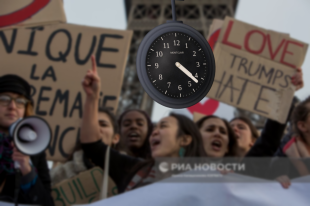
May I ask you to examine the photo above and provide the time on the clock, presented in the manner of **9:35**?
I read **4:22**
